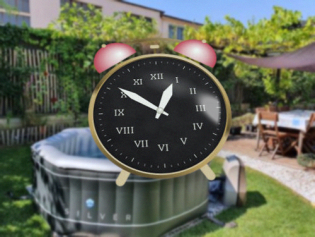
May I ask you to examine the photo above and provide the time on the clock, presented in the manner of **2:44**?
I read **12:51**
